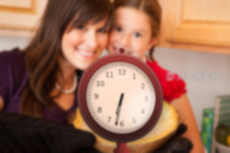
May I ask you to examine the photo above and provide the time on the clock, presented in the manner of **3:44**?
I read **6:32**
